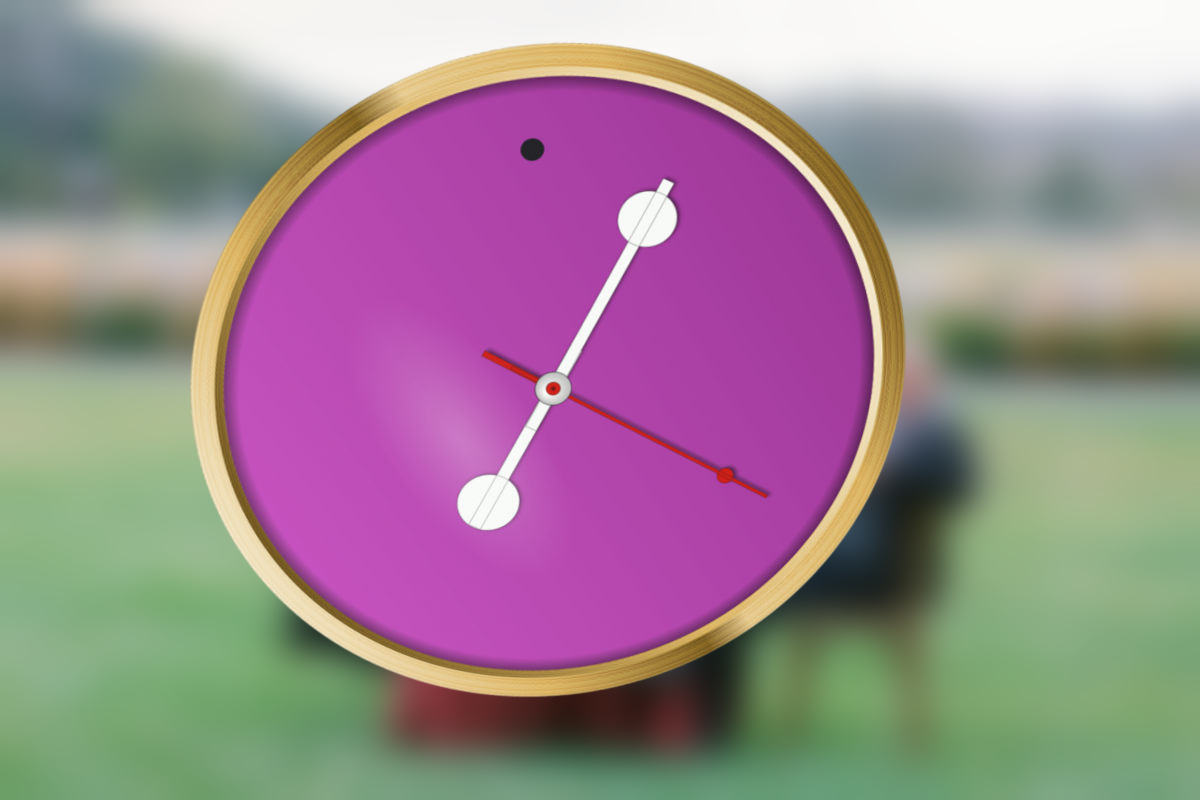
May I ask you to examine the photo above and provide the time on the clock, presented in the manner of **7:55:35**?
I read **7:05:21**
